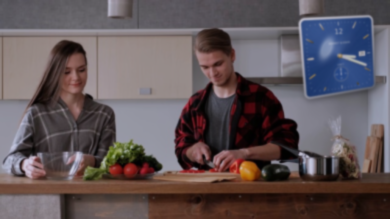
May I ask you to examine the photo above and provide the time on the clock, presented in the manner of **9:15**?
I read **3:19**
